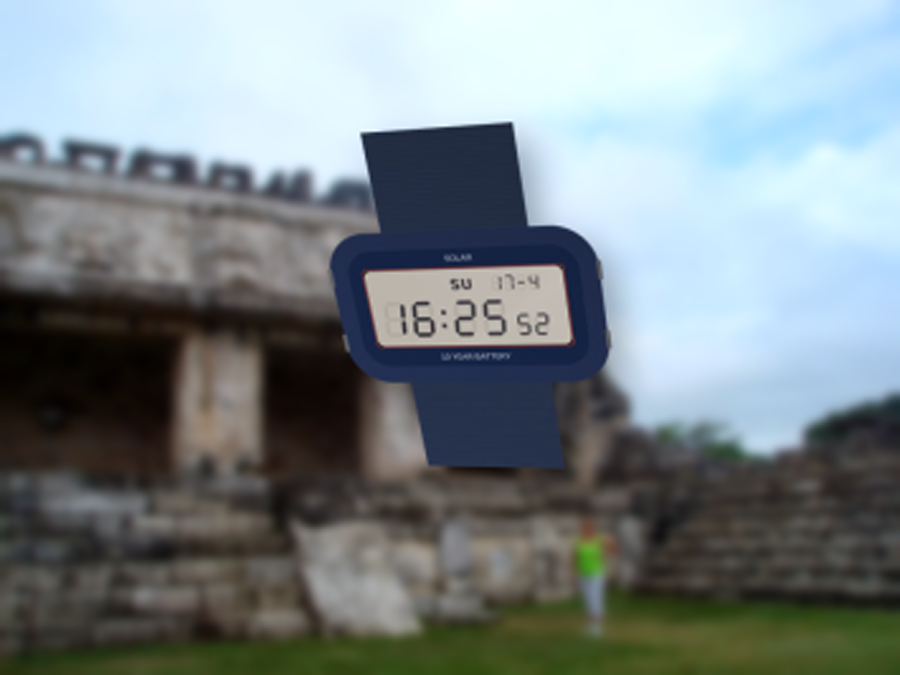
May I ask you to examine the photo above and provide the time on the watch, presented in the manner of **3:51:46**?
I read **16:25:52**
